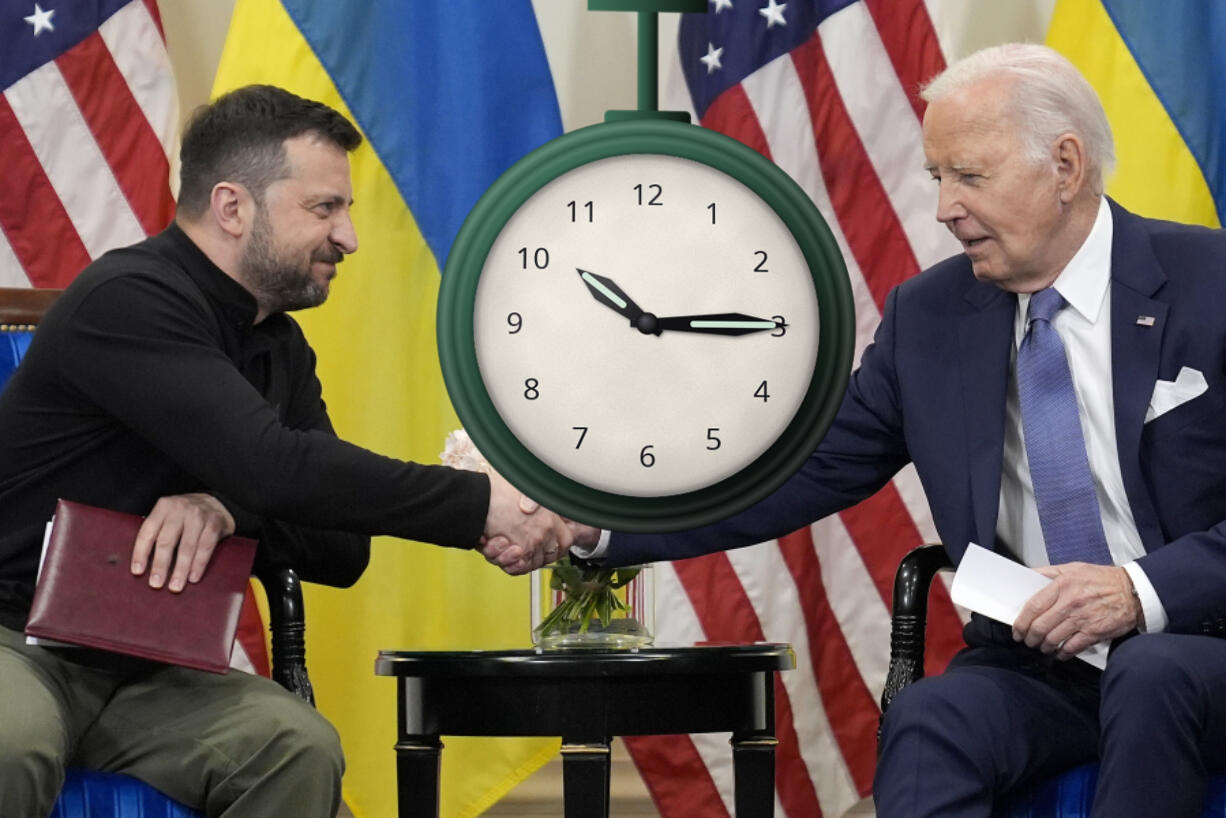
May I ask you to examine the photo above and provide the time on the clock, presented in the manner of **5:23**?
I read **10:15**
